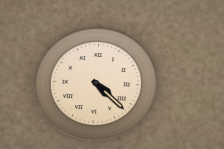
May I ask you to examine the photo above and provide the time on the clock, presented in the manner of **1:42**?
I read **4:22**
